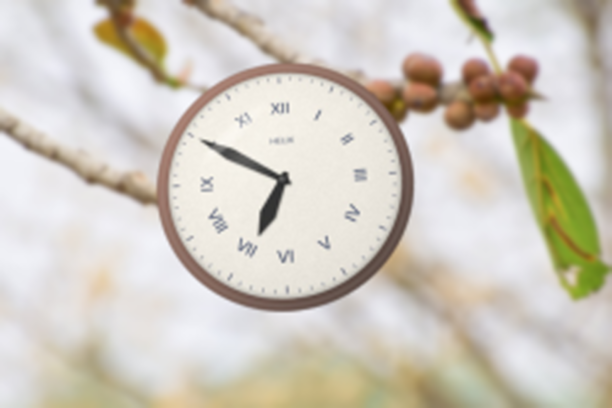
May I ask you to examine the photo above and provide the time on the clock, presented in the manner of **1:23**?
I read **6:50**
